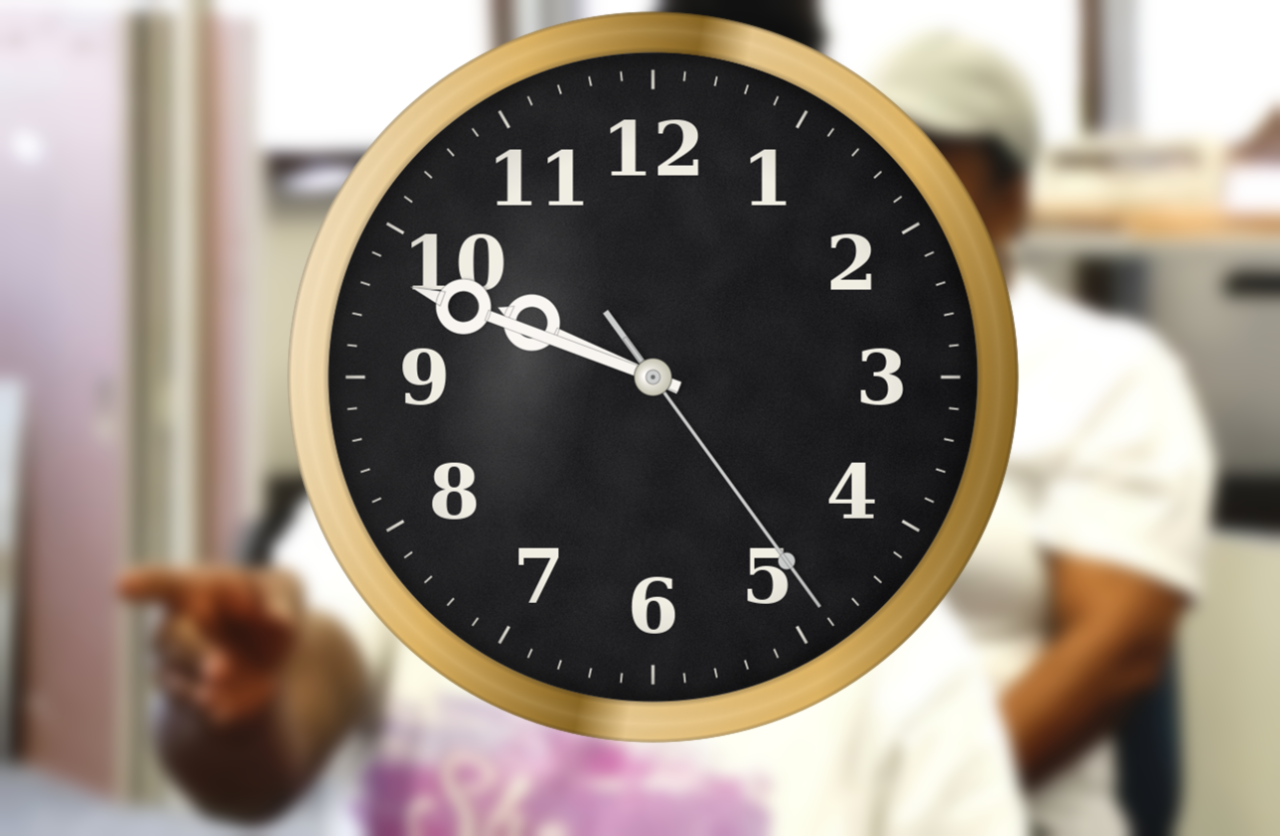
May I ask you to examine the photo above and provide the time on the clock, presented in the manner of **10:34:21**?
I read **9:48:24**
